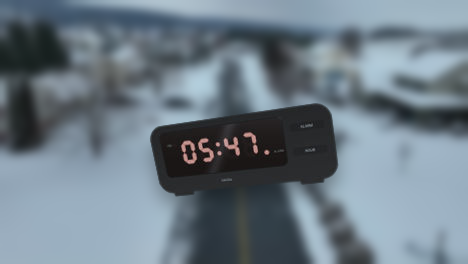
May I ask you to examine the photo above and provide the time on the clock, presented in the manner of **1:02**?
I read **5:47**
